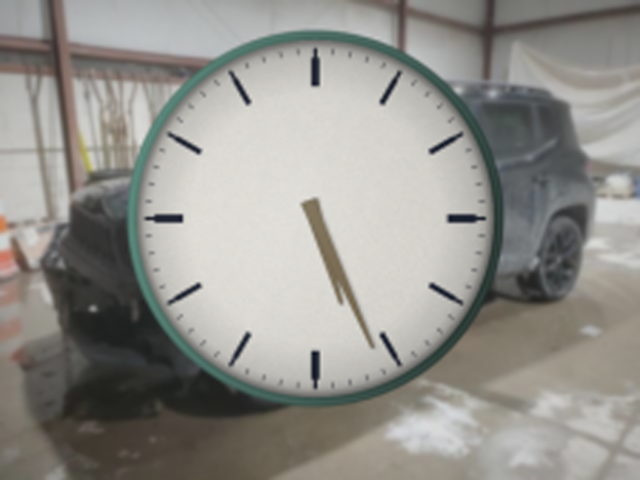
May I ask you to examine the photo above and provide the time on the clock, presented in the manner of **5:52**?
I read **5:26**
